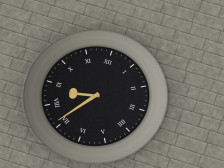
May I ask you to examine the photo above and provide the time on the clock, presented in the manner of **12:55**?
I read **8:36**
